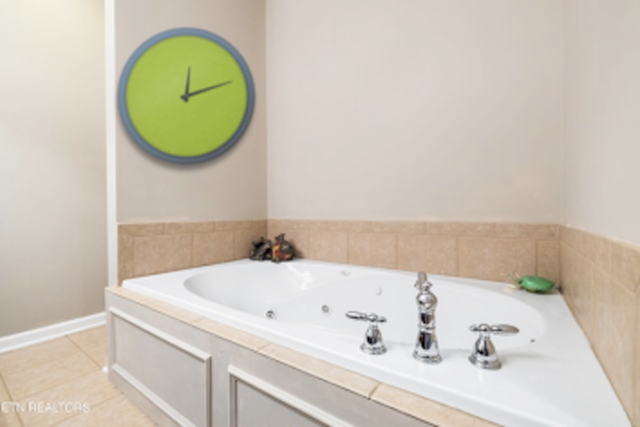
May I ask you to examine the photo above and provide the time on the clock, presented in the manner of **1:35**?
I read **12:12**
